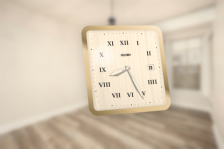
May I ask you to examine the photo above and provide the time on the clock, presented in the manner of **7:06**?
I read **8:26**
